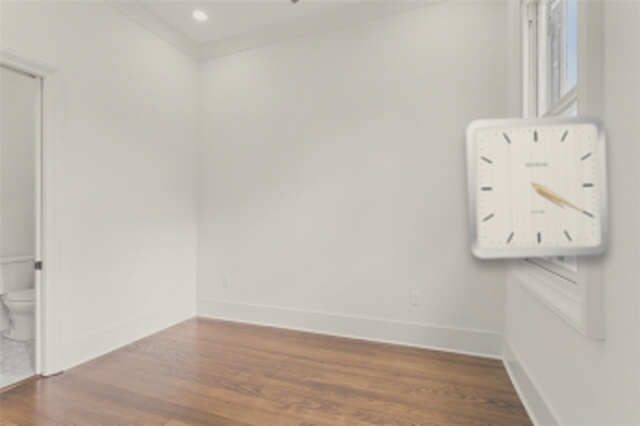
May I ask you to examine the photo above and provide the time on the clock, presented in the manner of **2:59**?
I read **4:20**
